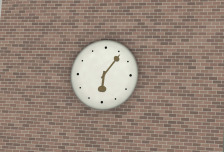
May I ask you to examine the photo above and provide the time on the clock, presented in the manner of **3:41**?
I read **6:06**
